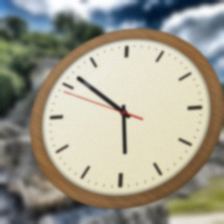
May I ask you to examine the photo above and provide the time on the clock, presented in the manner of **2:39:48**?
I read **5:51:49**
